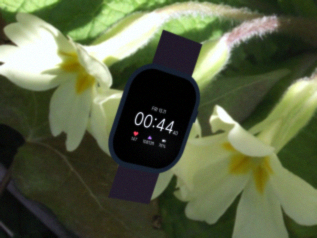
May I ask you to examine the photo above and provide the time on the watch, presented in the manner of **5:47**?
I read **0:44**
